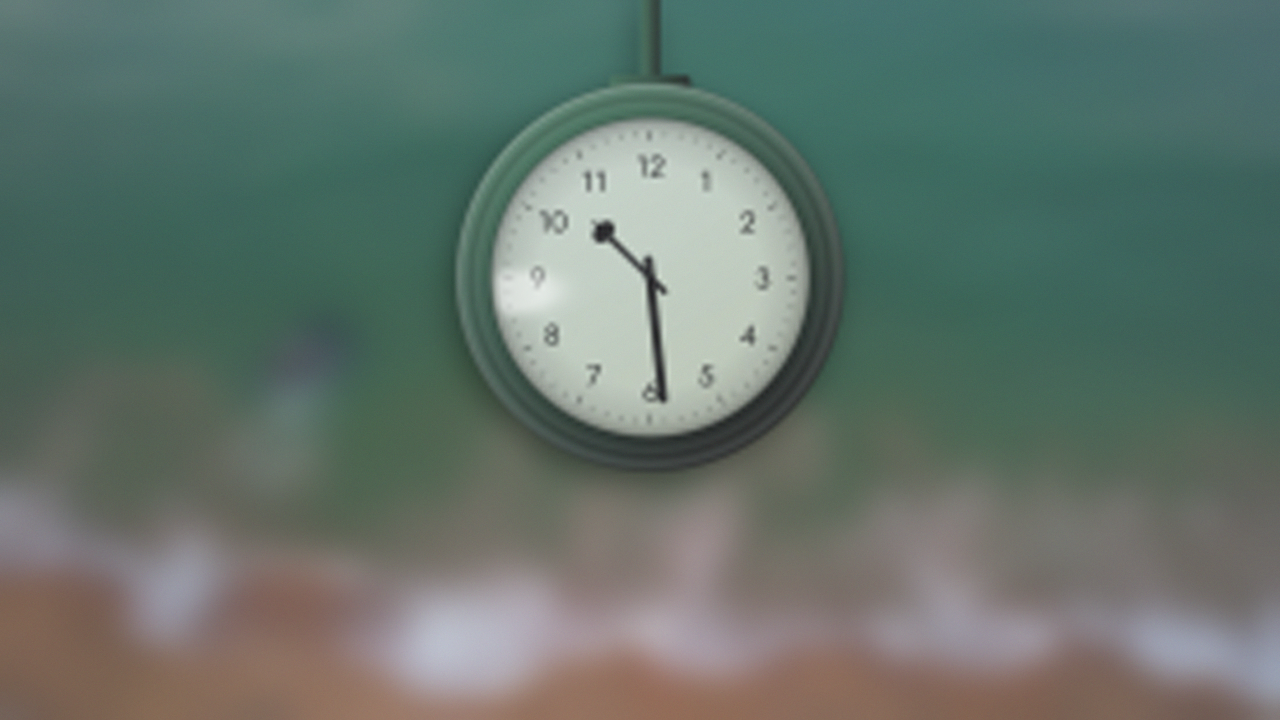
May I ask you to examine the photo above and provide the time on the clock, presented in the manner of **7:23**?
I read **10:29**
